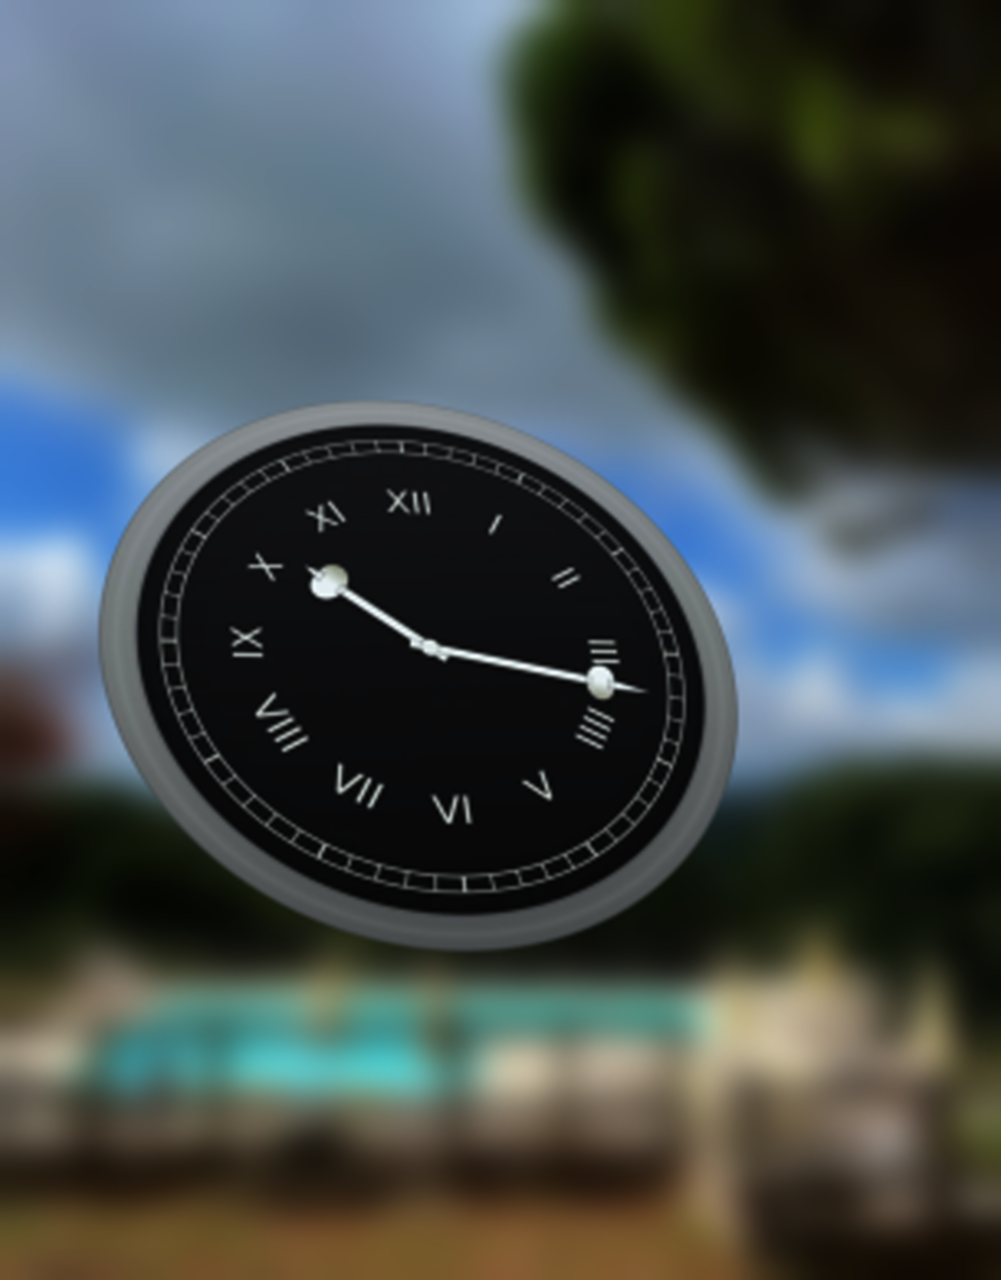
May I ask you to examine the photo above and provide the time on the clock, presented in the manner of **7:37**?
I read **10:17**
